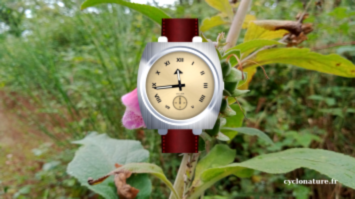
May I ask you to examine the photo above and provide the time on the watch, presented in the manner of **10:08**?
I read **11:44**
